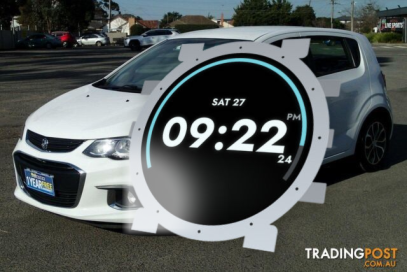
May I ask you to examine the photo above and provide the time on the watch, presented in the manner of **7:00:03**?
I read **9:22:24**
